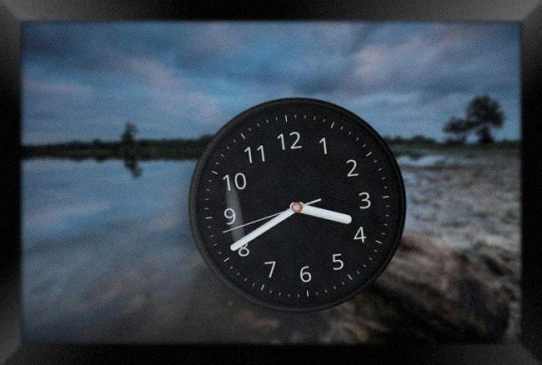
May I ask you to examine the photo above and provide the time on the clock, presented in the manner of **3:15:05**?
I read **3:40:43**
